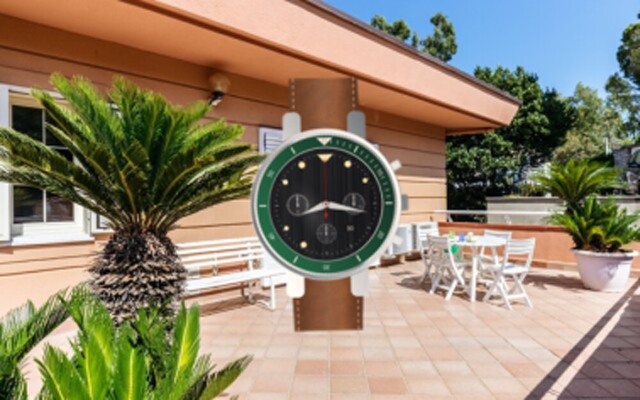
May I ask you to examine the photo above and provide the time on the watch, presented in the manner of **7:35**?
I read **8:17**
